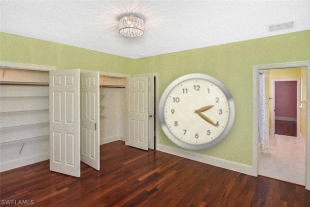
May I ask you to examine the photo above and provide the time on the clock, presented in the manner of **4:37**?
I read **2:21**
